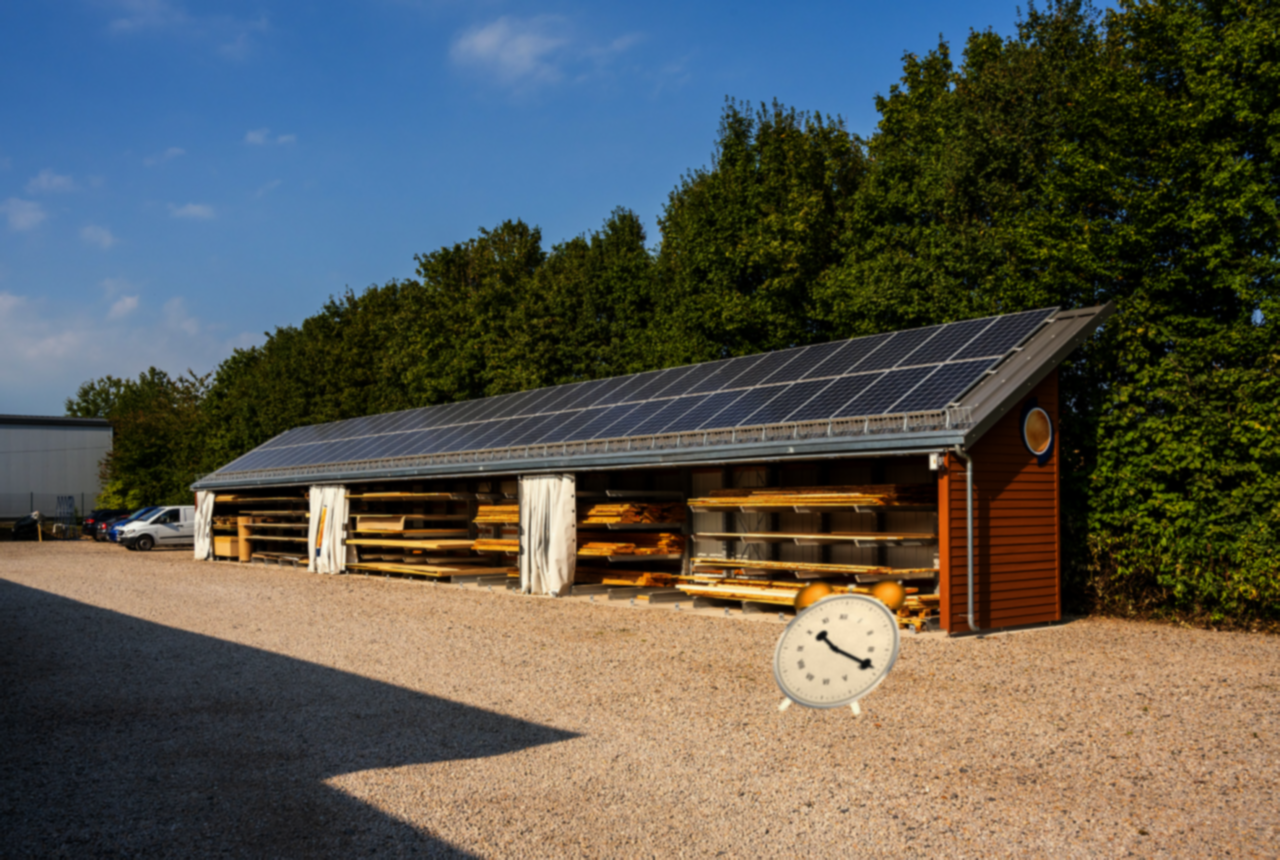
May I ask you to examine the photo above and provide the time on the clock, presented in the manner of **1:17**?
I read **10:19**
